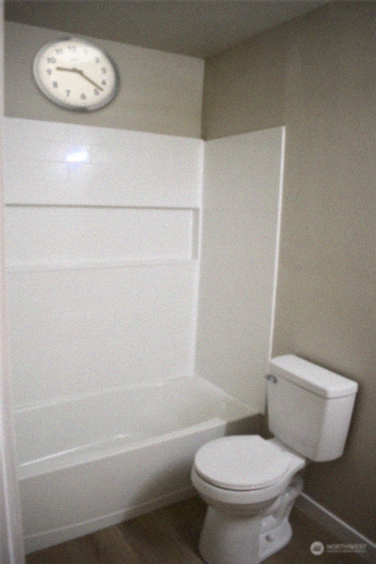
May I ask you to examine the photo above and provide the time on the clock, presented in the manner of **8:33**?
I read **9:23**
